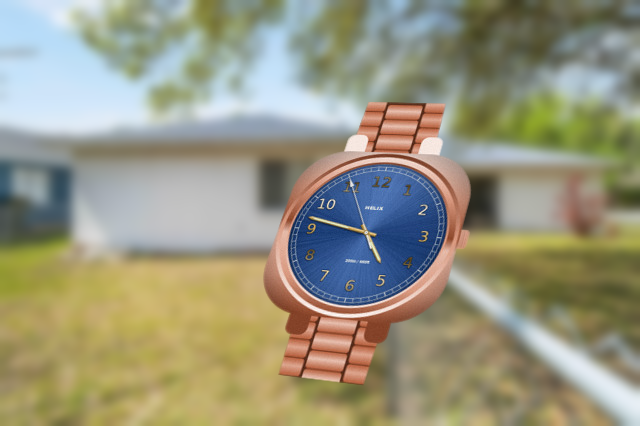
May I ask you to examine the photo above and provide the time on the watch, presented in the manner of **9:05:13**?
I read **4:46:55**
